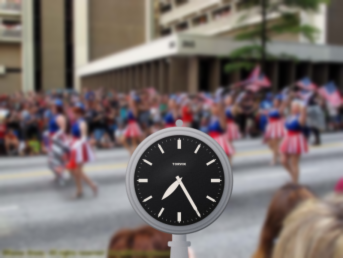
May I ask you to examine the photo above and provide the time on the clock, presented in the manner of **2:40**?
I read **7:25**
